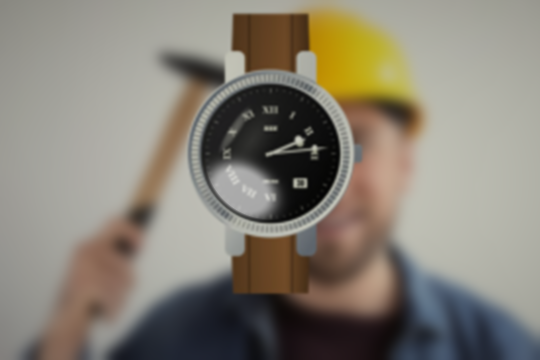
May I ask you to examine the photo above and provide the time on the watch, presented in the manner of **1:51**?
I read **2:14**
